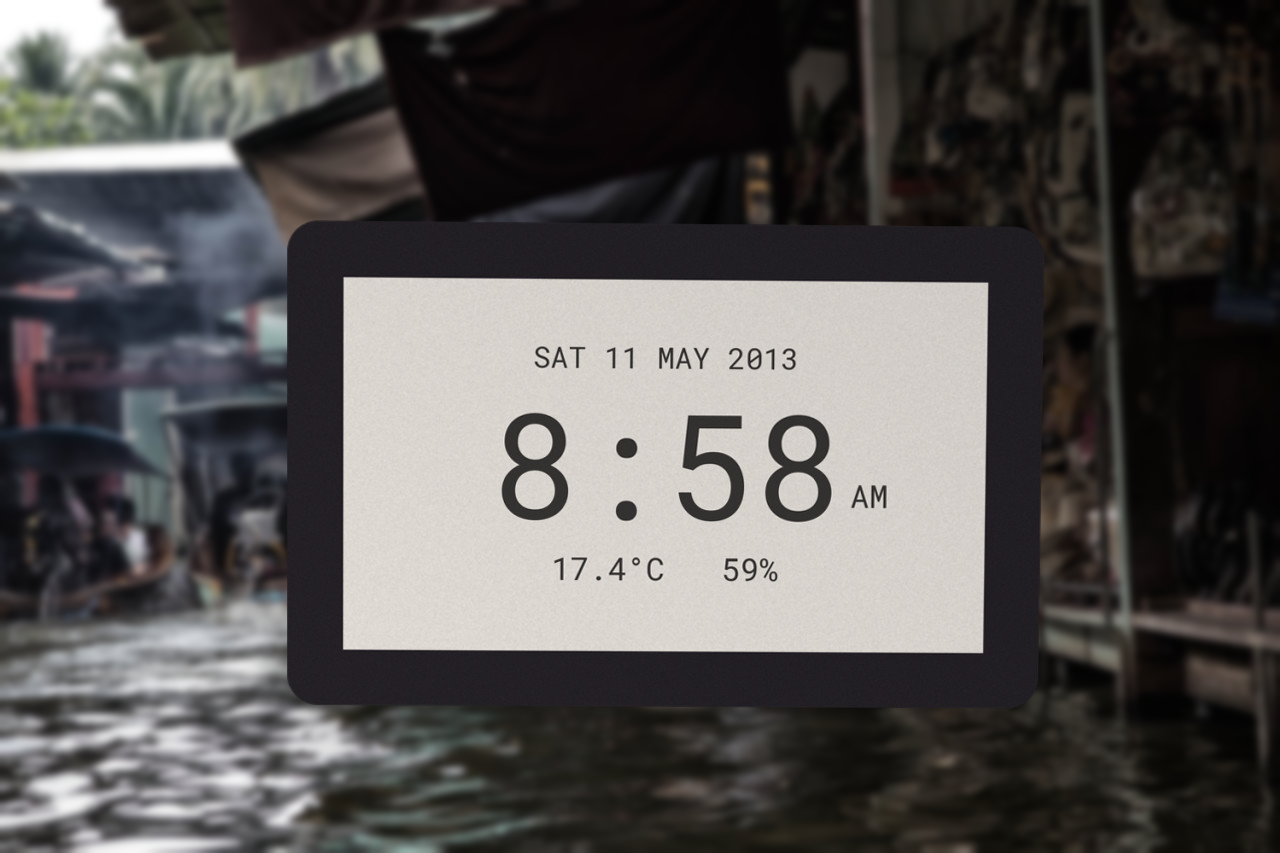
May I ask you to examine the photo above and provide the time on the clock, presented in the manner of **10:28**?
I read **8:58**
